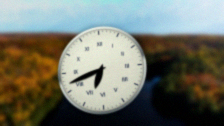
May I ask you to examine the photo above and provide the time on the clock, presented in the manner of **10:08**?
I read **6:42**
